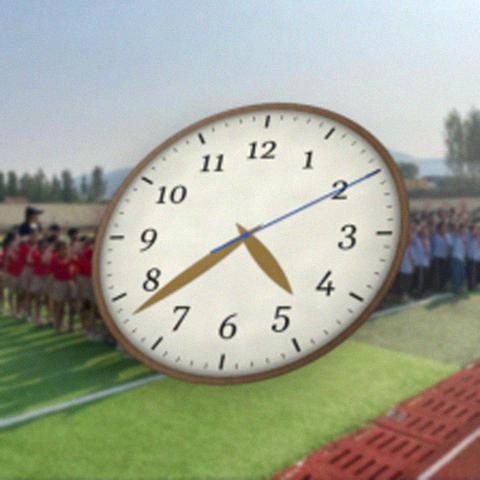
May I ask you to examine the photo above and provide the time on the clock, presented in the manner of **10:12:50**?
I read **4:38:10**
